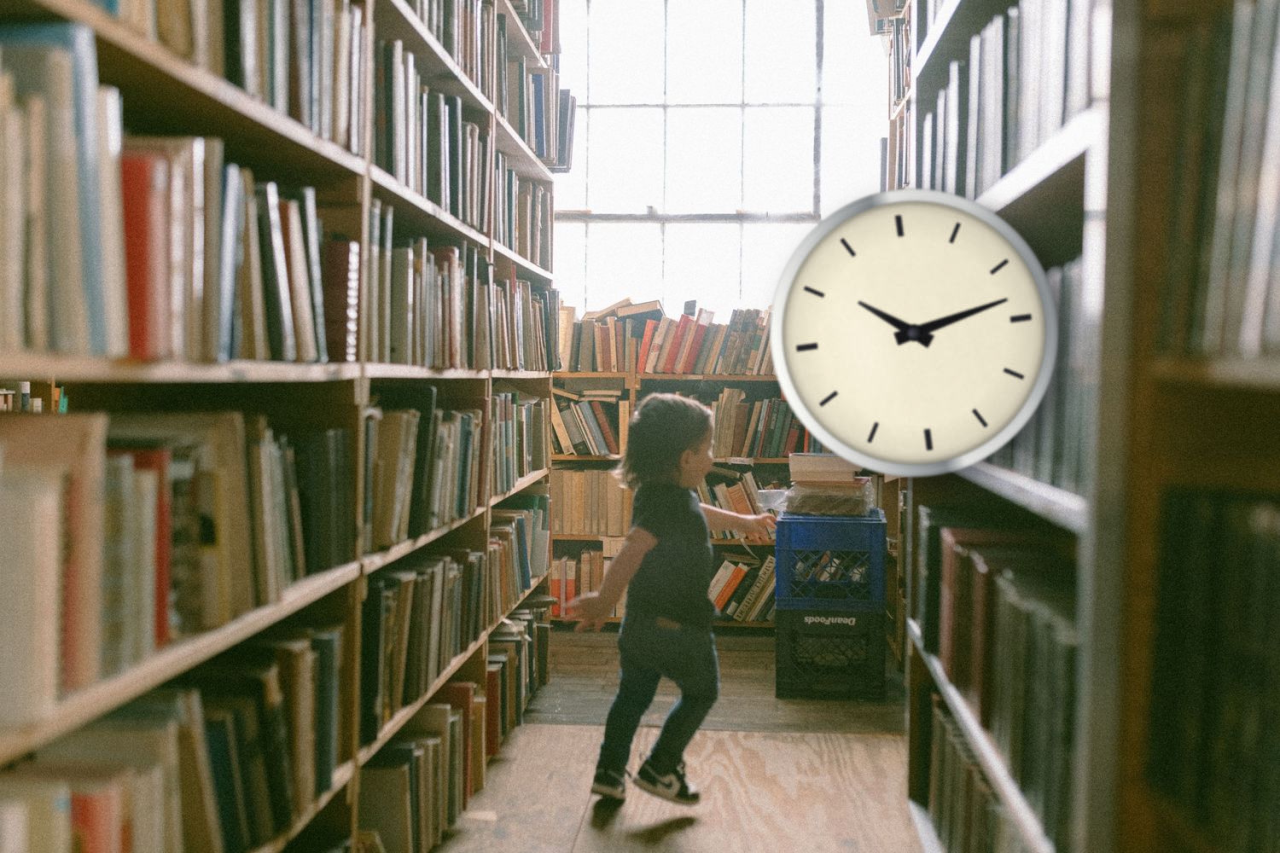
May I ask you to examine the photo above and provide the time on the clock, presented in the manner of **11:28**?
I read **10:13**
